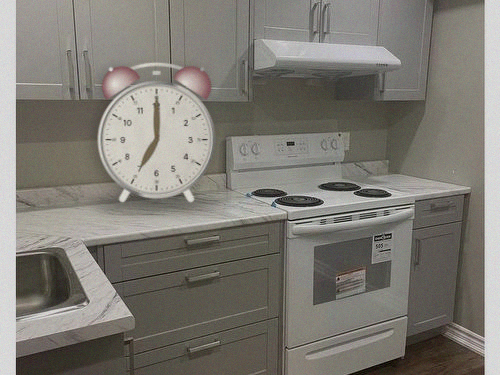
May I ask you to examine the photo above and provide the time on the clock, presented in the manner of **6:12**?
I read **7:00**
